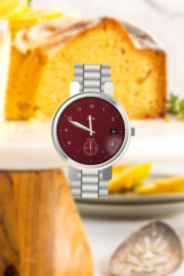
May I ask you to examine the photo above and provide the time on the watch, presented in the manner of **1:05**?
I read **11:49**
